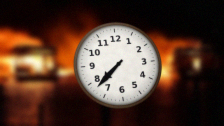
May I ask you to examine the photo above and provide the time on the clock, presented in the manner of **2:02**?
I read **7:38**
